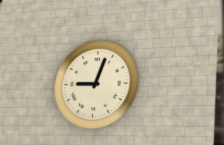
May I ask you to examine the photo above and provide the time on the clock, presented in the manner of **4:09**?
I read **9:03**
